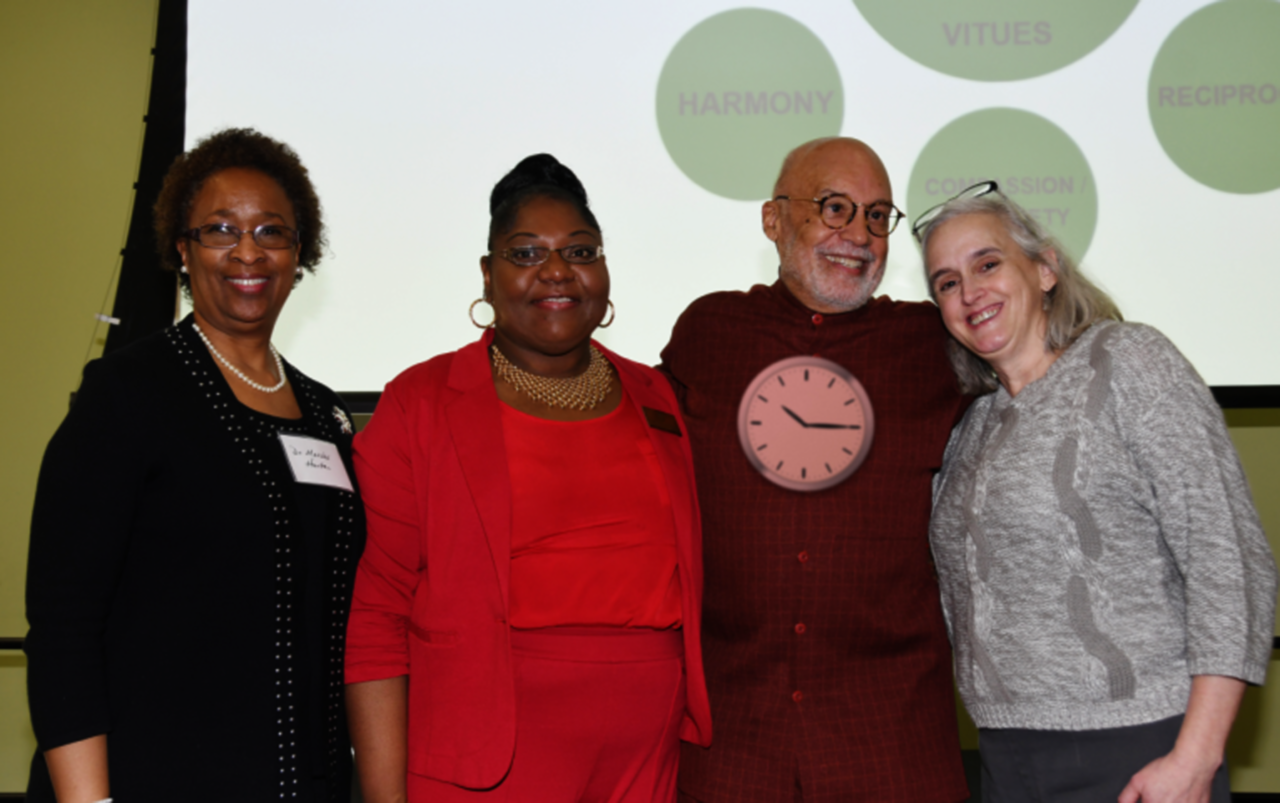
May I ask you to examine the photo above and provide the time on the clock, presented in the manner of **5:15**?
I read **10:15**
